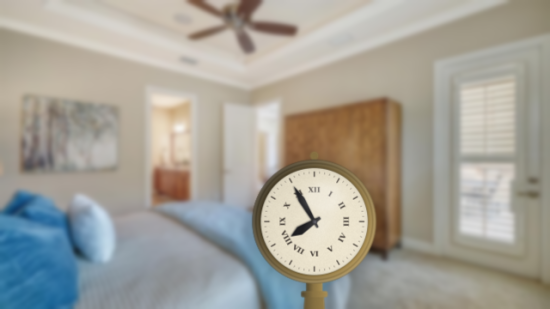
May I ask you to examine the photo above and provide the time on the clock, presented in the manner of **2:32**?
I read **7:55**
